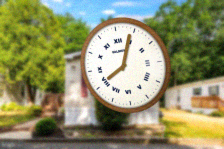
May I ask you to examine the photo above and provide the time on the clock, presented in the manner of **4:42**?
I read **8:04**
